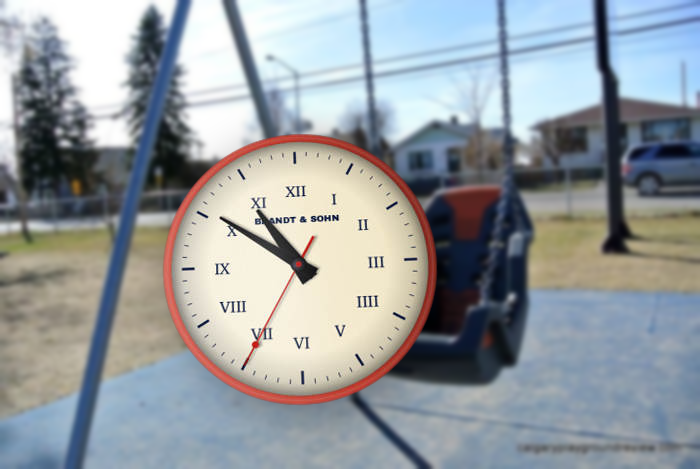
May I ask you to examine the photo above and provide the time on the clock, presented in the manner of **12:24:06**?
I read **10:50:35**
